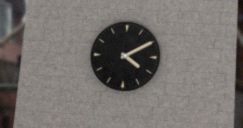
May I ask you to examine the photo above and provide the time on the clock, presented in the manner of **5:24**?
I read **4:10**
